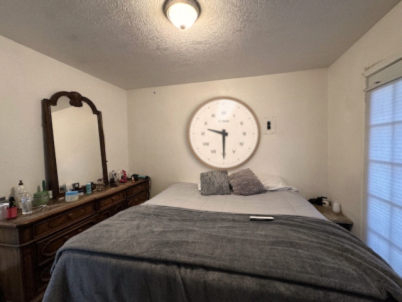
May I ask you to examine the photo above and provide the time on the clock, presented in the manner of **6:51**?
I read **9:30**
